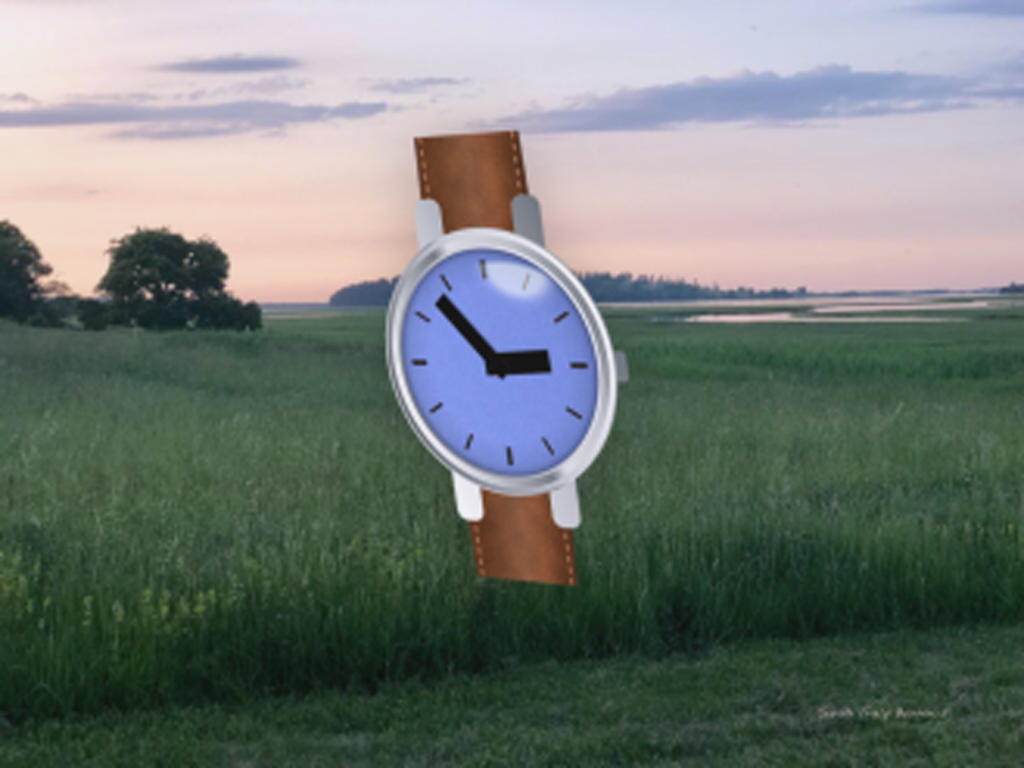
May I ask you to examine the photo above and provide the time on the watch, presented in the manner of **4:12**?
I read **2:53**
